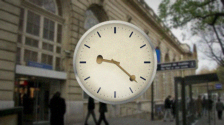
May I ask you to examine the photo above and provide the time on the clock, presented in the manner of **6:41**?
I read **9:22**
